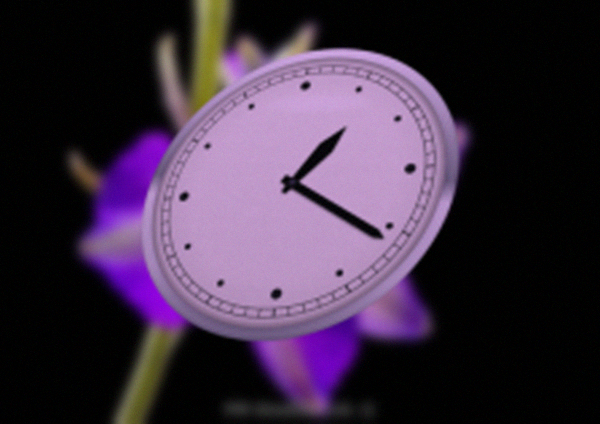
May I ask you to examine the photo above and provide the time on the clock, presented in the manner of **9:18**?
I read **1:21**
